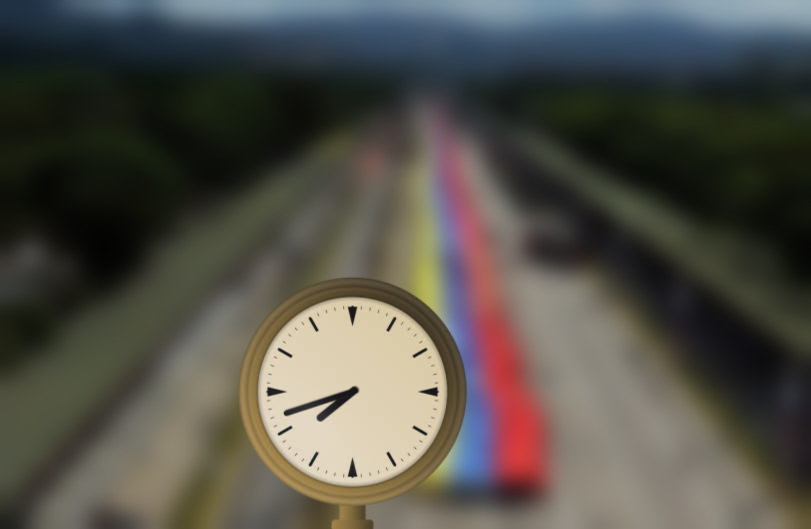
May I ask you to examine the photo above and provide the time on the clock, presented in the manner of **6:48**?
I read **7:42**
